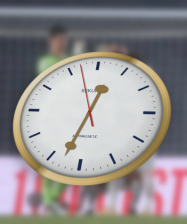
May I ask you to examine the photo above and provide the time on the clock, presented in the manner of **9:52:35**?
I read **12:32:57**
